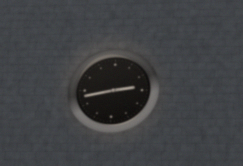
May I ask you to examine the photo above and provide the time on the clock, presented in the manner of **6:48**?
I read **2:43**
